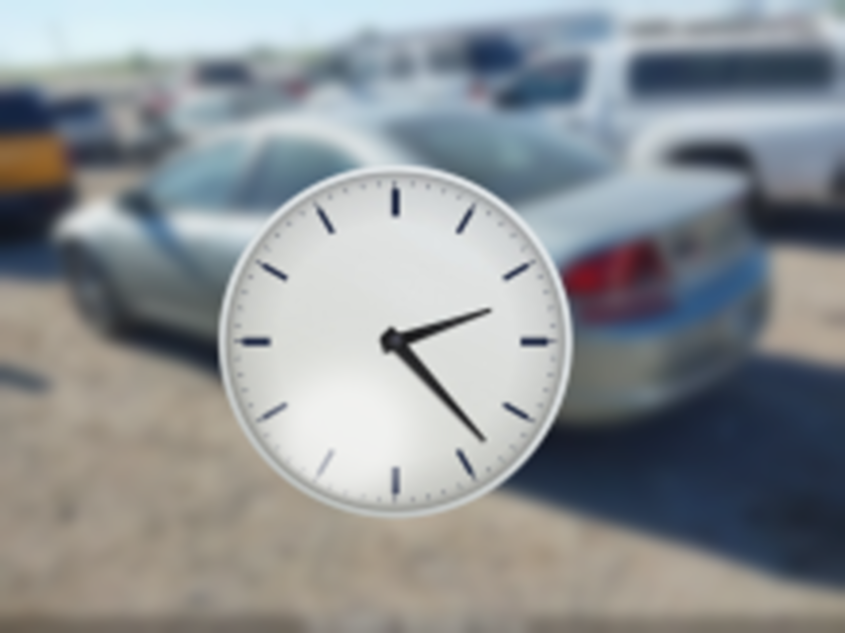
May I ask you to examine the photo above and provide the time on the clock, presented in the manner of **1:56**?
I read **2:23**
